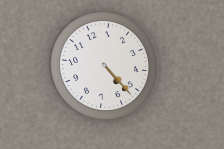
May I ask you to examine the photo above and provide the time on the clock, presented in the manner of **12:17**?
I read **5:27**
